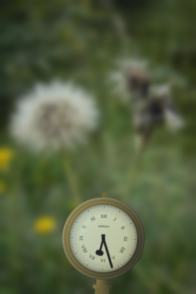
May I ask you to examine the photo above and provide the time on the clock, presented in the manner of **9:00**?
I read **6:27**
